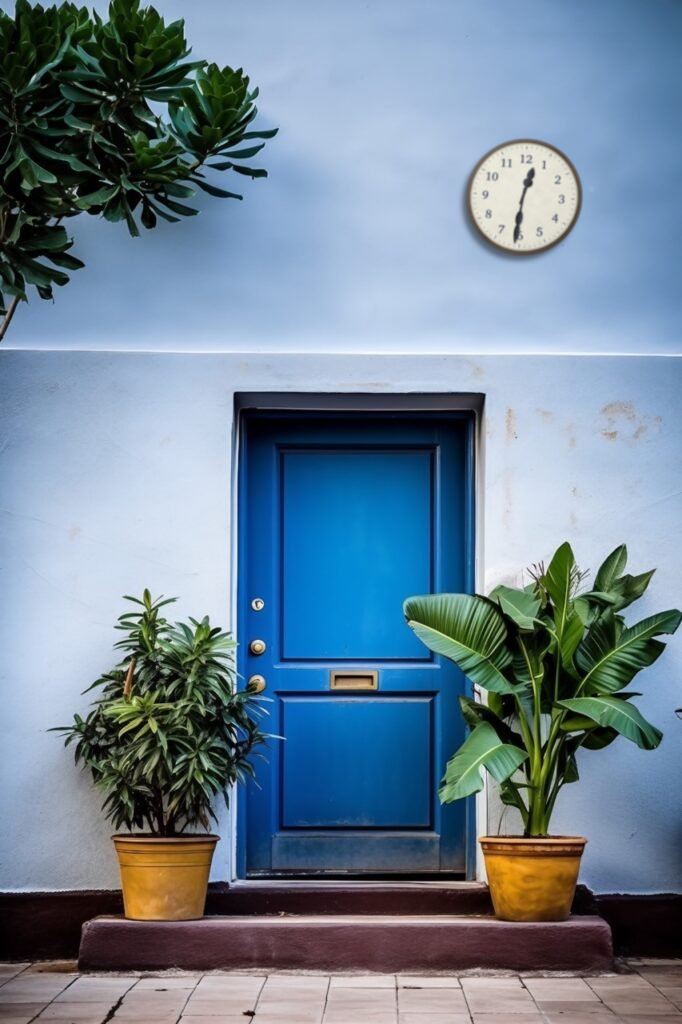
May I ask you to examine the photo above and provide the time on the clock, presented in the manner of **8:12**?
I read **12:31**
